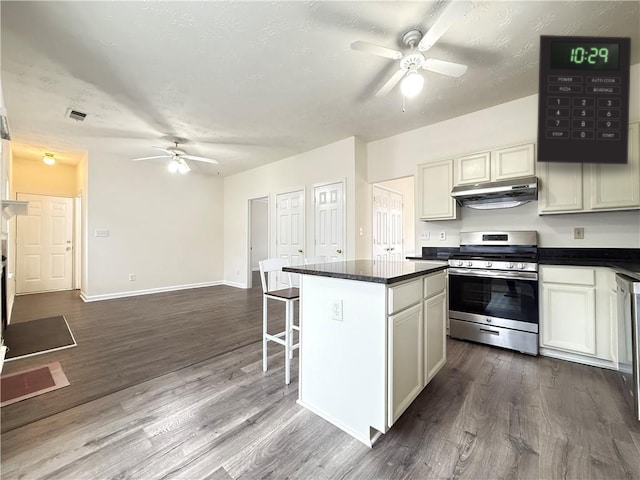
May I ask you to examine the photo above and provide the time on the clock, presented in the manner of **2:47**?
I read **10:29**
